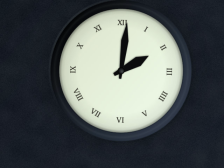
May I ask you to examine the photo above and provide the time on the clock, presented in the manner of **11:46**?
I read **2:01**
